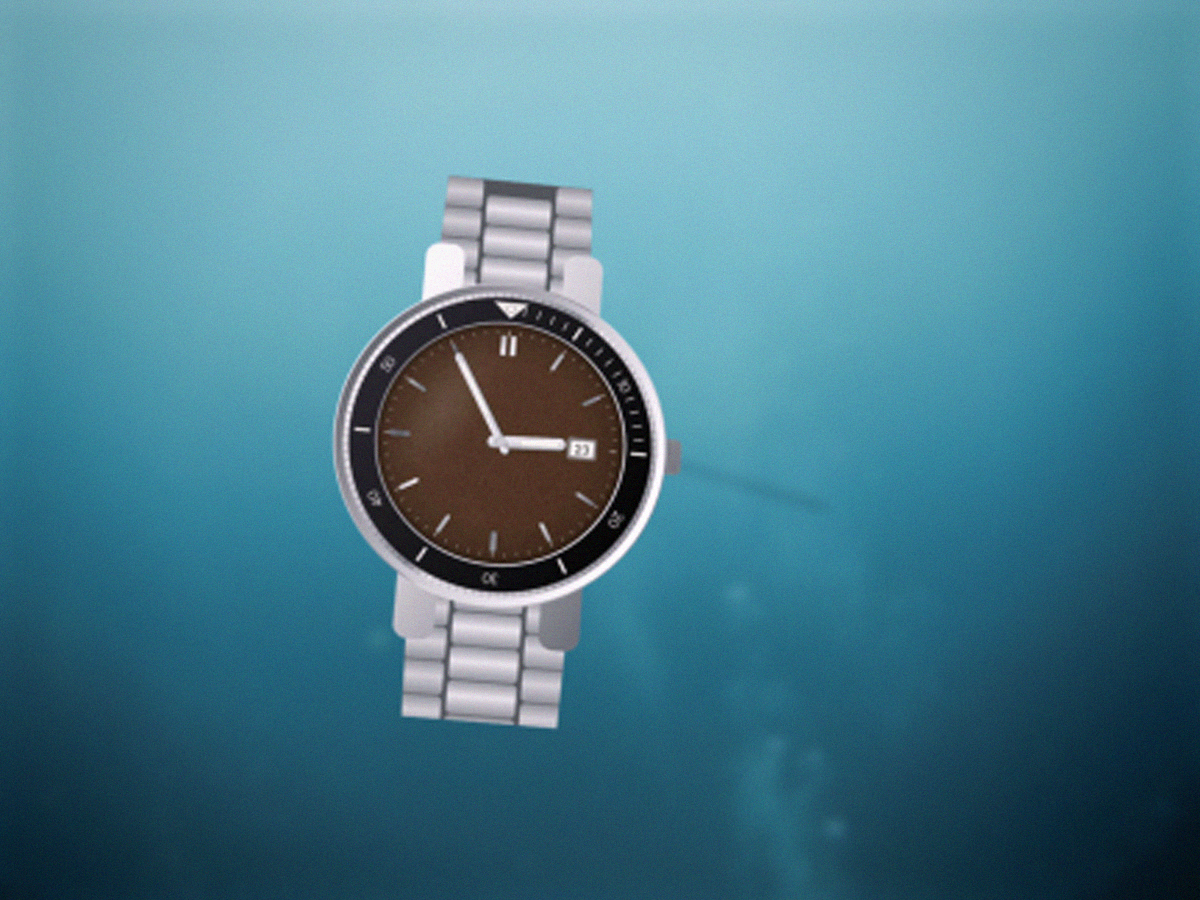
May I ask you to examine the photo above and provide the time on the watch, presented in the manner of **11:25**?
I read **2:55**
